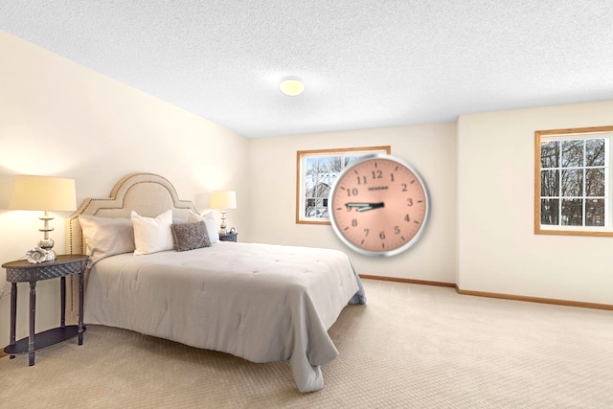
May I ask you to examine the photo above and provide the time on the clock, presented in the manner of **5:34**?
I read **8:46**
